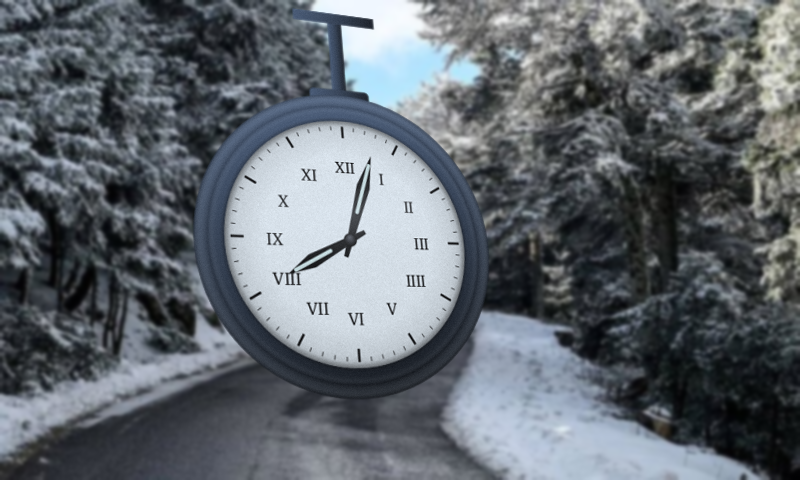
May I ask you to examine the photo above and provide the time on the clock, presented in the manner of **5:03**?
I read **8:03**
